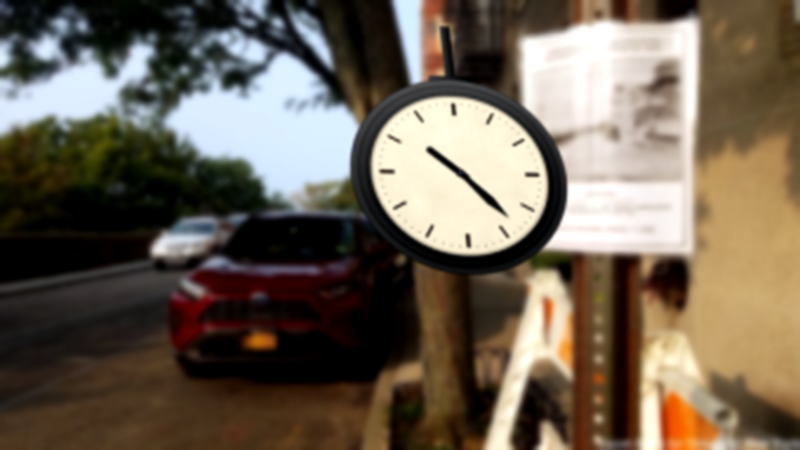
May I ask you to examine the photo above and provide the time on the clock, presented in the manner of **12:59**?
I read **10:23**
